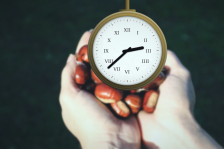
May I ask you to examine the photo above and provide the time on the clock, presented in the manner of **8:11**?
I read **2:38**
